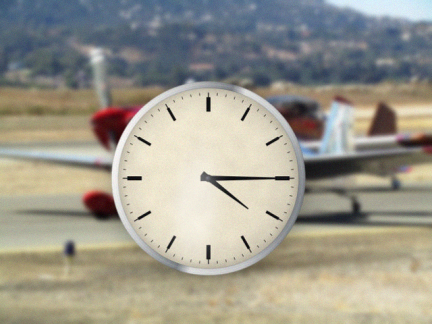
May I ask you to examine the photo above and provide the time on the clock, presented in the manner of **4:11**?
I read **4:15**
